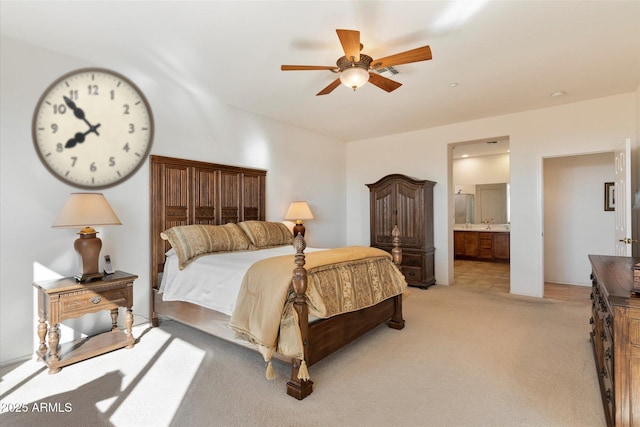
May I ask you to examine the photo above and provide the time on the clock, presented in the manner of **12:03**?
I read **7:53**
